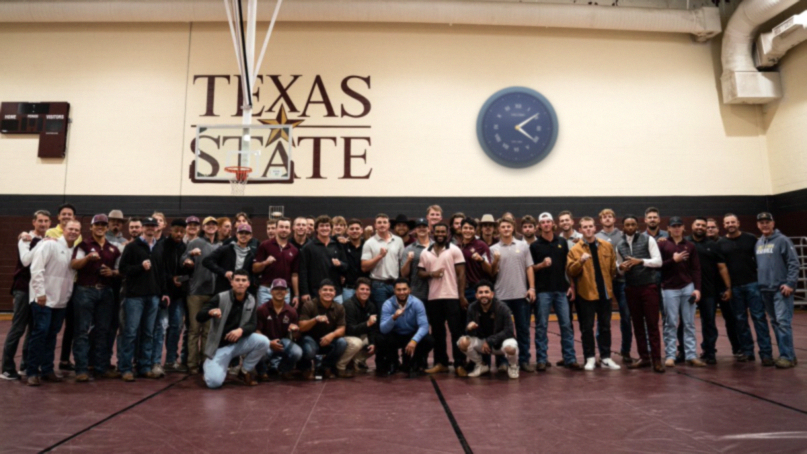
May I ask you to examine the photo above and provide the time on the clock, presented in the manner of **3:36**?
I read **4:09**
